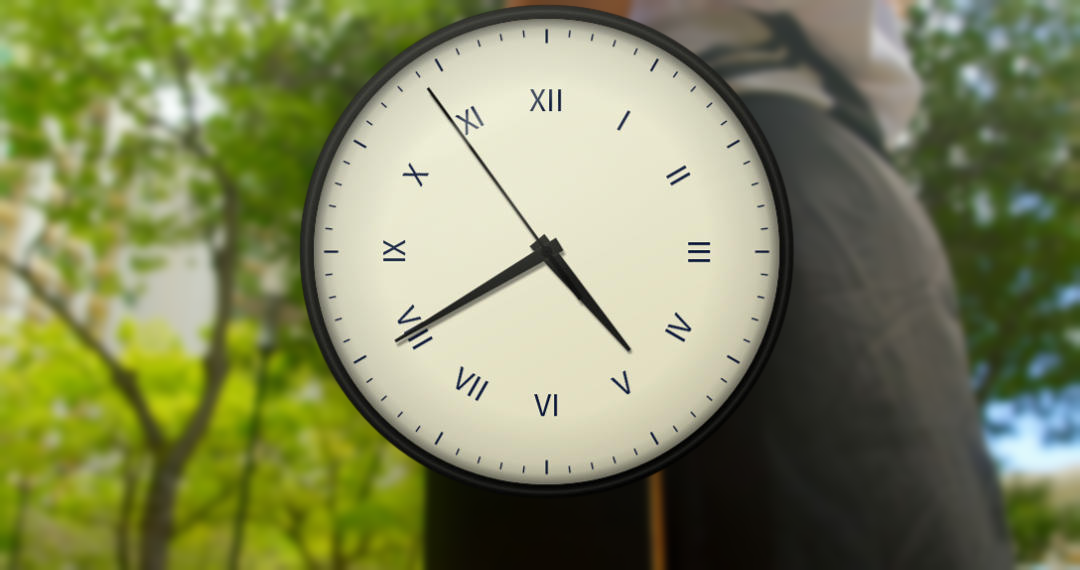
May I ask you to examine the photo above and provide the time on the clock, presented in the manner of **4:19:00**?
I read **4:39:54**
